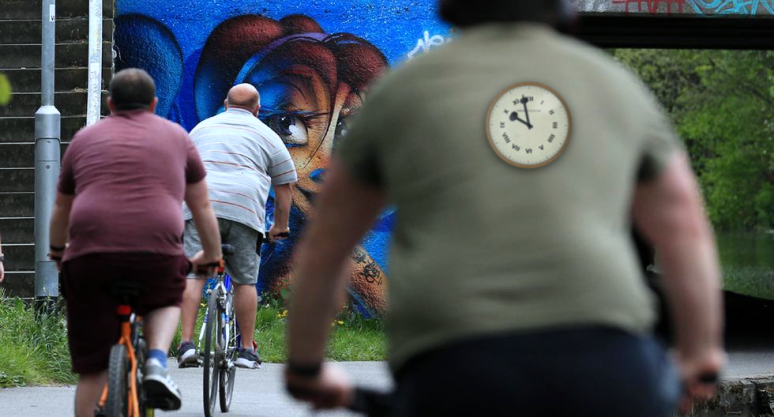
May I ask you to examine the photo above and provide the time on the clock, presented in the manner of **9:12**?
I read **9:58**
